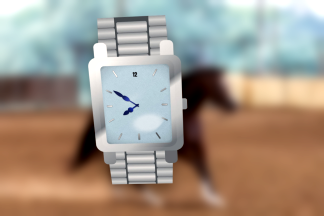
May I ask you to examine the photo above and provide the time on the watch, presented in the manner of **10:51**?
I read **7:51**
